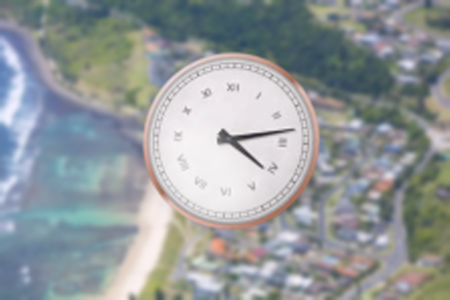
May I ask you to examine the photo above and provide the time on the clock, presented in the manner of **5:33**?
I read **4:13**
